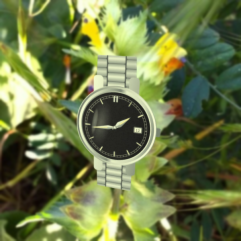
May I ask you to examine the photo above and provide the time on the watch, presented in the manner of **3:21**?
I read **1:44**
